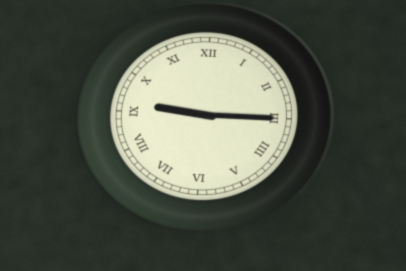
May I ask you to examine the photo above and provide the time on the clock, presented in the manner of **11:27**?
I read **9:15**
